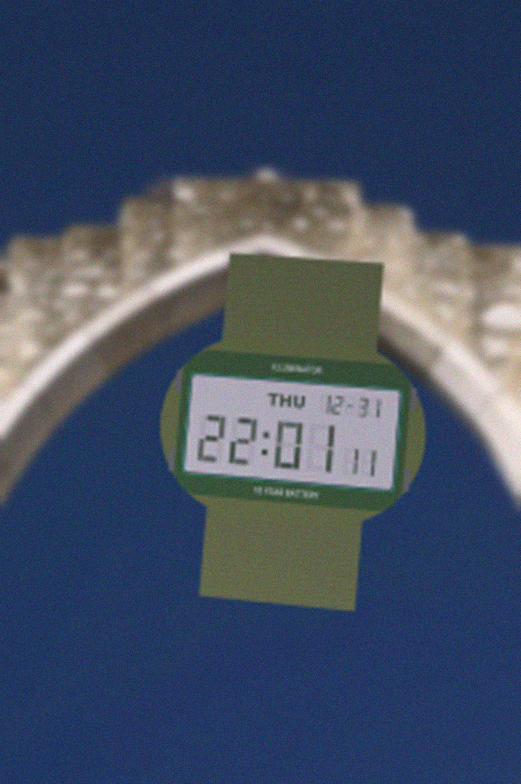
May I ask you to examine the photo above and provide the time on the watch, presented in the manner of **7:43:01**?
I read **22:01:11**
